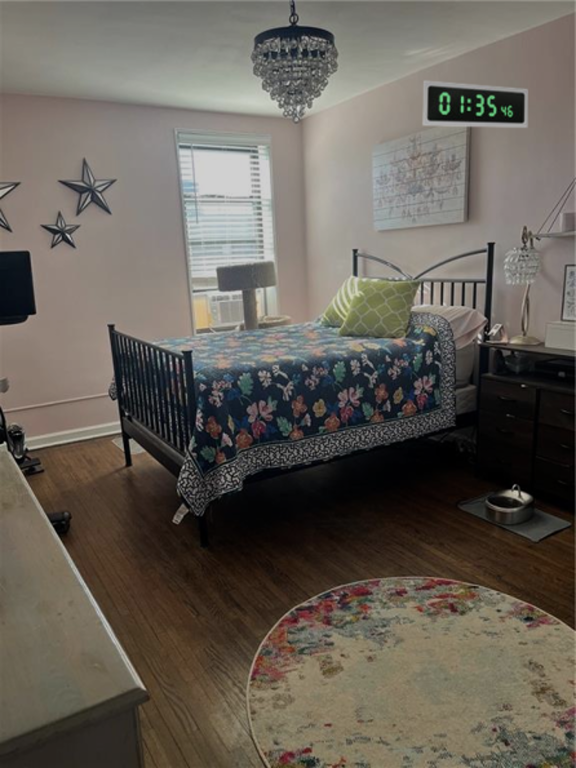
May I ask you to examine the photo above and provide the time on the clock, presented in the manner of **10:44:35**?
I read **1:35:46**
